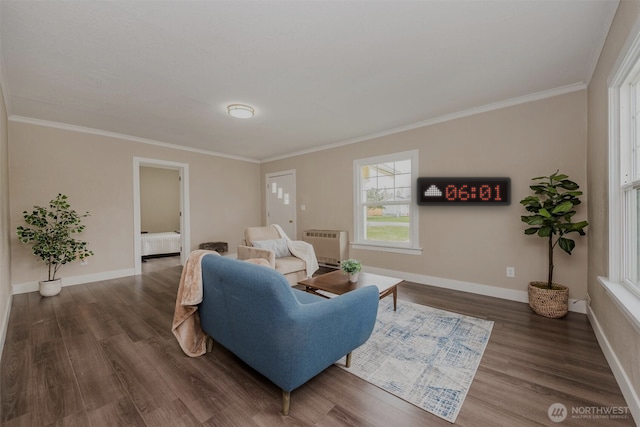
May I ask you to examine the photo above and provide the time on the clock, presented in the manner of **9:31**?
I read **6:01**
